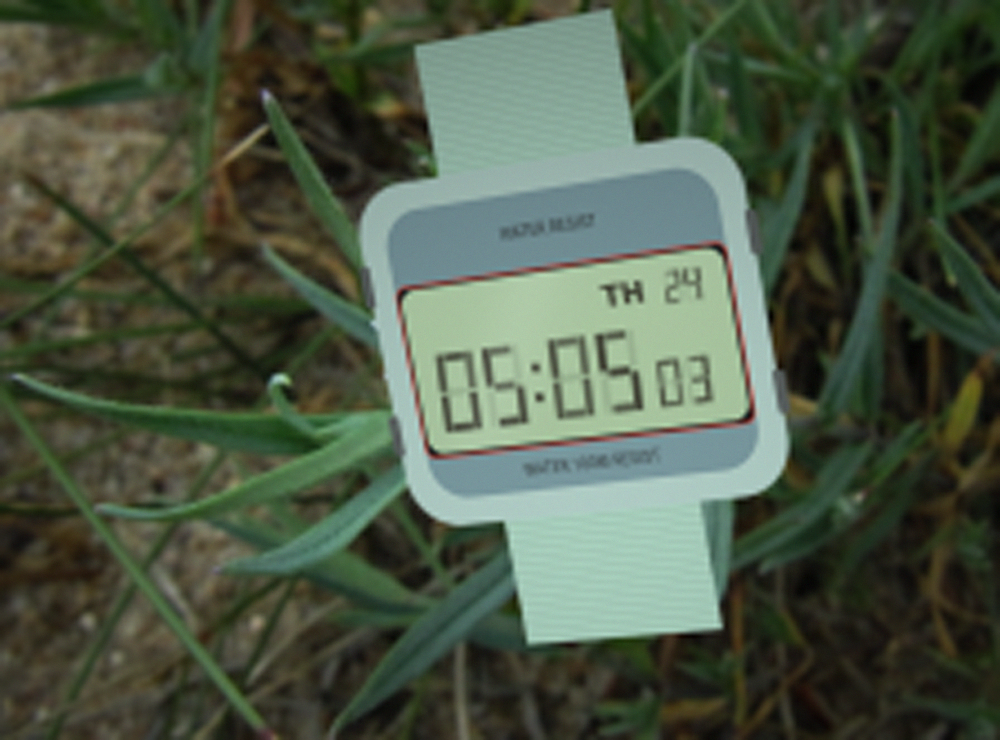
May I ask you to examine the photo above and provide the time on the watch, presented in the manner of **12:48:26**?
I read **5:05:03**
